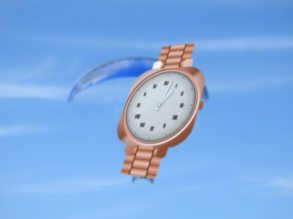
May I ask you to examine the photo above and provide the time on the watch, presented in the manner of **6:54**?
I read **1:02**
